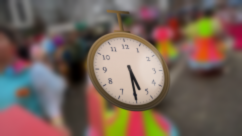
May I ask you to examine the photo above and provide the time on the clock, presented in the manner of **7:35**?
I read **5:30**
